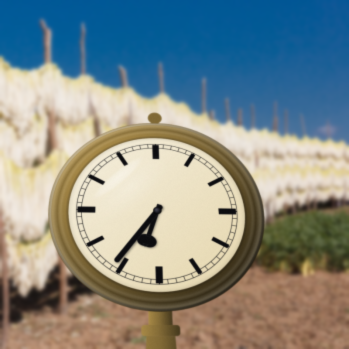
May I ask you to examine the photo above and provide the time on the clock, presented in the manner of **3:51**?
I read **6:36**
